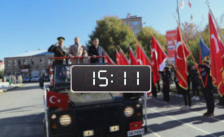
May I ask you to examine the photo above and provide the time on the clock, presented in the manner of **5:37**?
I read **15:11**
